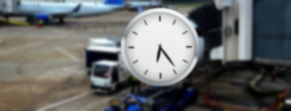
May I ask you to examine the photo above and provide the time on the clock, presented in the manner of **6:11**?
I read **6:24**
